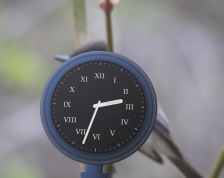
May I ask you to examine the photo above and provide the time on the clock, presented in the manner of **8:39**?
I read **2:33**
